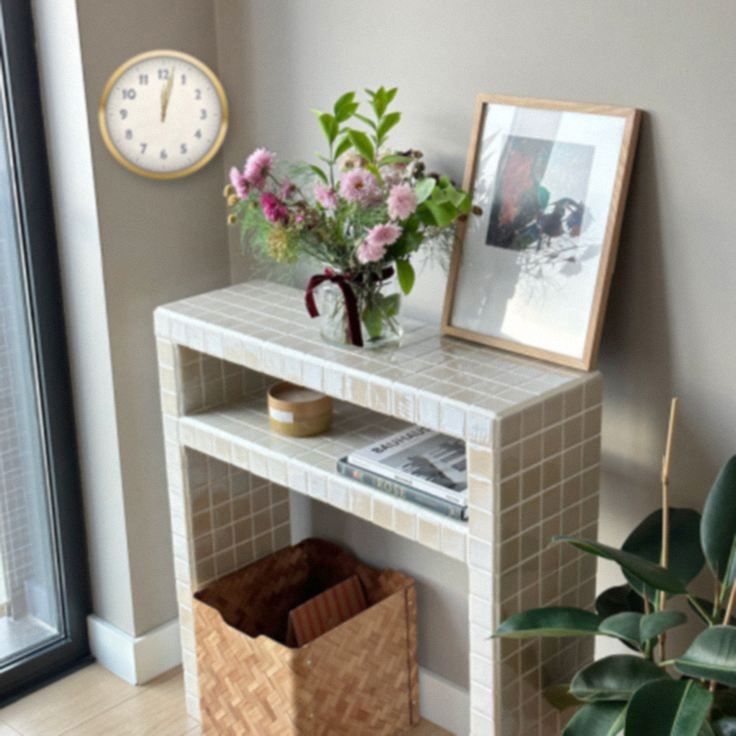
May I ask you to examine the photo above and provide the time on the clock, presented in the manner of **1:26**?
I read **12:02**
